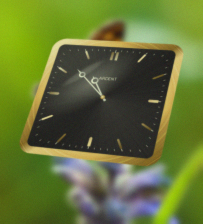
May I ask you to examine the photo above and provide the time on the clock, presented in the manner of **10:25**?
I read **10:52**
